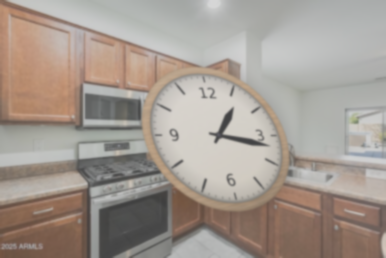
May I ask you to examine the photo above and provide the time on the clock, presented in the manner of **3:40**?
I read **1:17**
